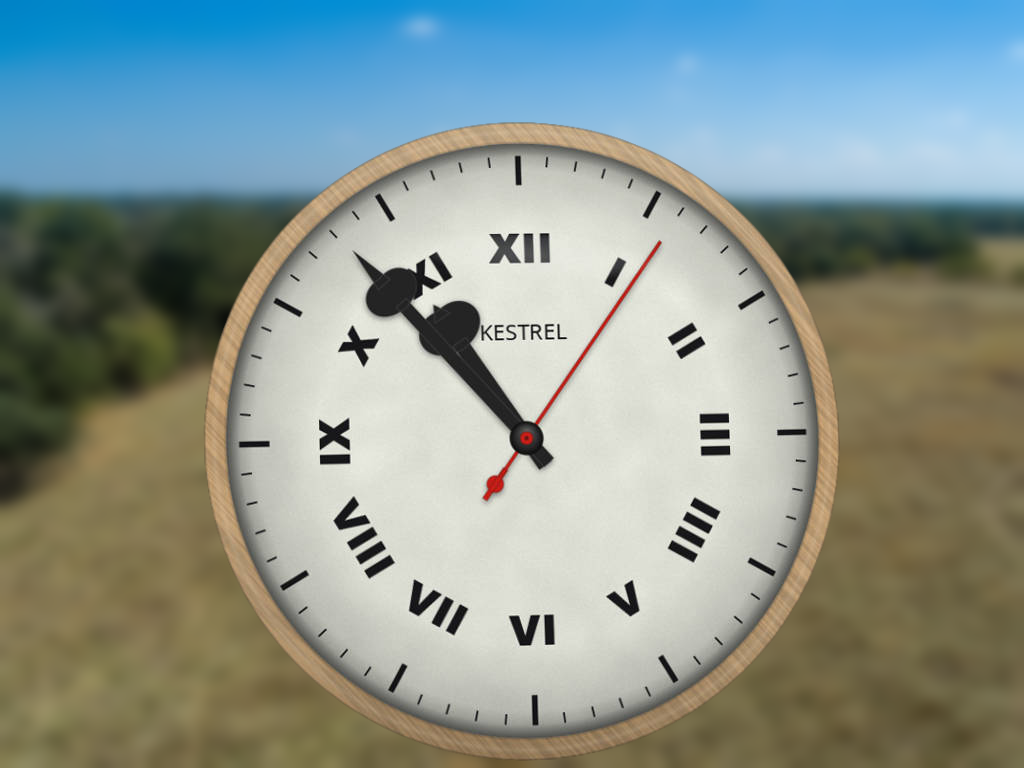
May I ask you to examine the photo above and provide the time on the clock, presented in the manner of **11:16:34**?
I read **10:53:06**
